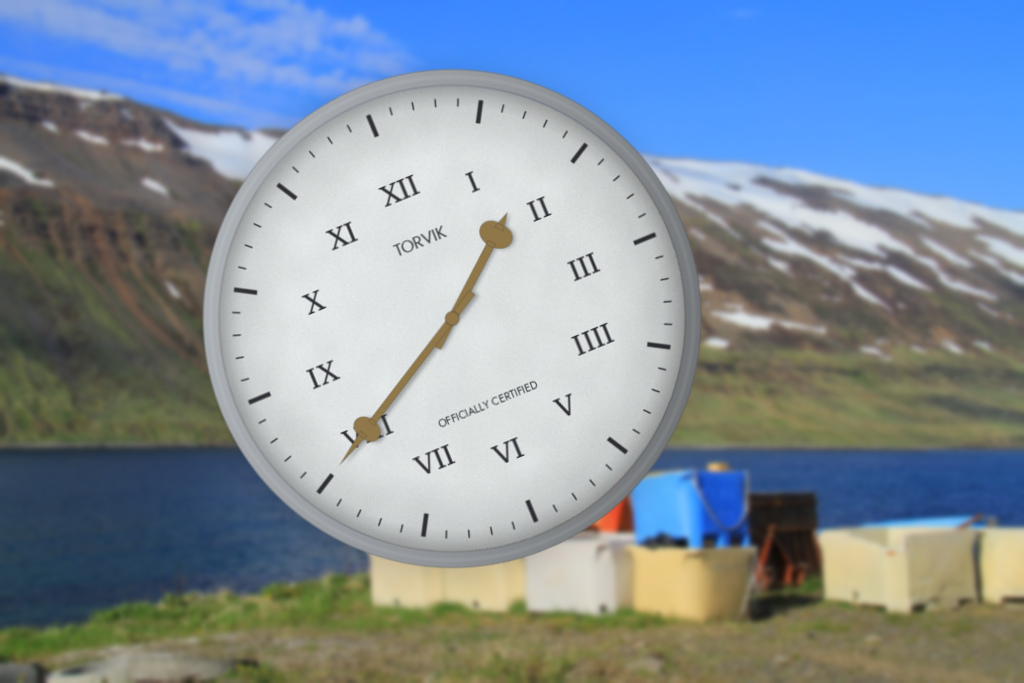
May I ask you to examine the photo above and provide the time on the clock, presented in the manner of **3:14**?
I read **1:40**
